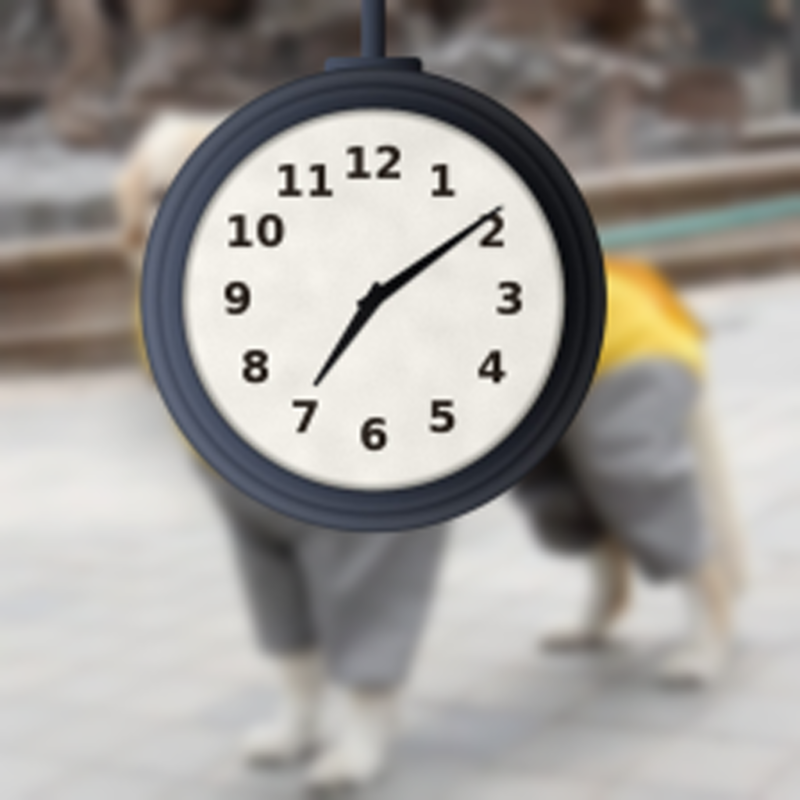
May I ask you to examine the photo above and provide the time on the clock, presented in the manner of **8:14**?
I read **7:09**
